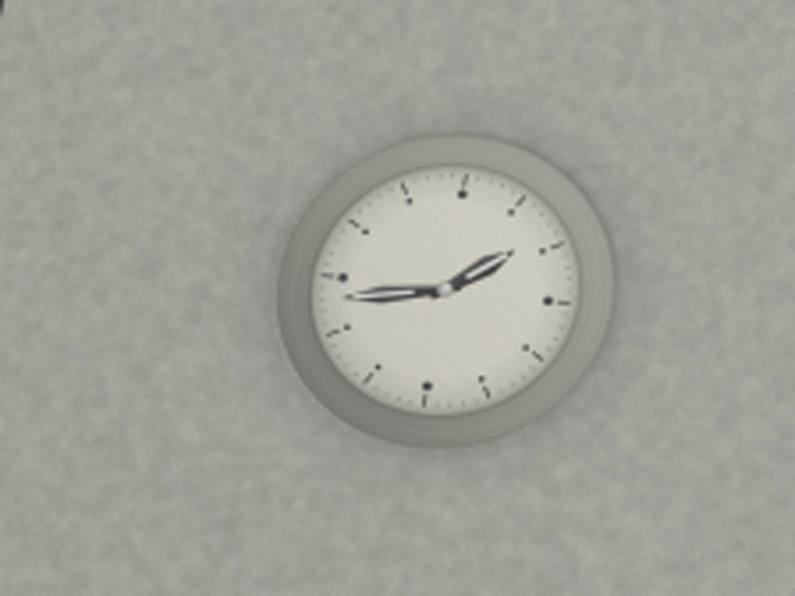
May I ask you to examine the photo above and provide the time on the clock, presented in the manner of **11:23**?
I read **1:43**
